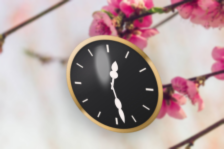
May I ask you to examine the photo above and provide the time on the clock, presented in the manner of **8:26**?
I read **12:28**
